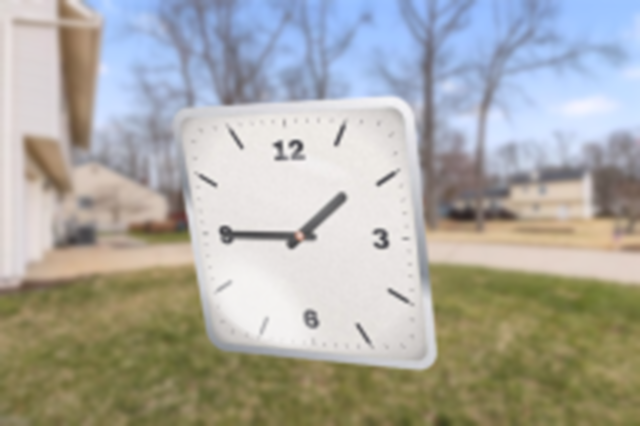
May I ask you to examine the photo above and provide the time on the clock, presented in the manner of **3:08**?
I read **1:45**
